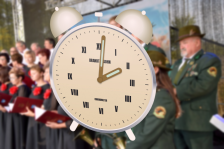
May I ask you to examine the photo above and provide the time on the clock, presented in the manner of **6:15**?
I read **2:01**
